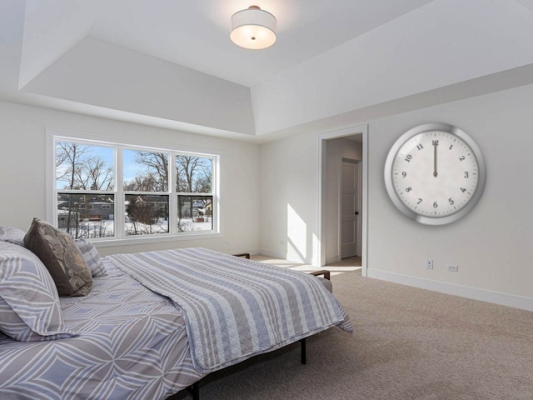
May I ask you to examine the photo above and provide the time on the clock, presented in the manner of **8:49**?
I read **12:00**
